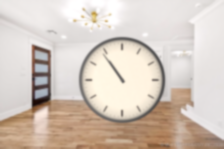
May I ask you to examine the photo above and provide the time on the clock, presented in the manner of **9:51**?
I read **10:54**
